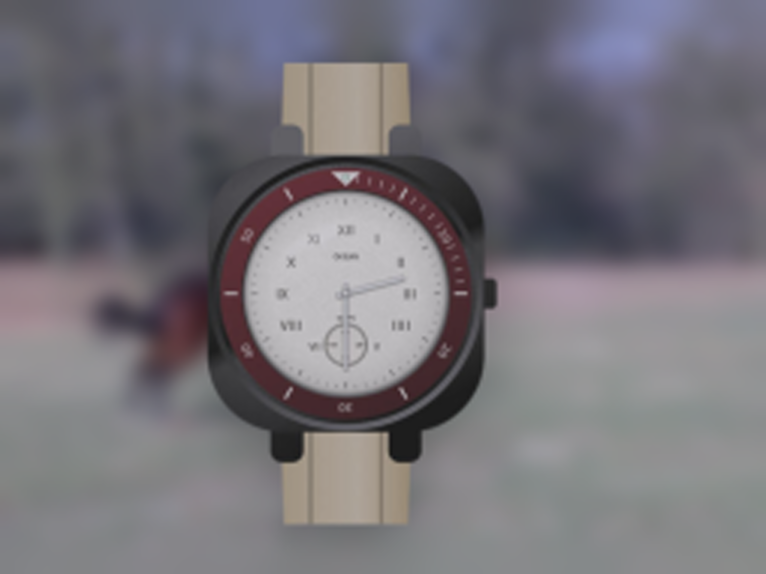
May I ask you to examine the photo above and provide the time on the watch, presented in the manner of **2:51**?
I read **2:30**
